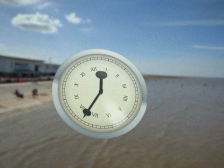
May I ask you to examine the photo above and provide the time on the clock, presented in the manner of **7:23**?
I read **12:38**
